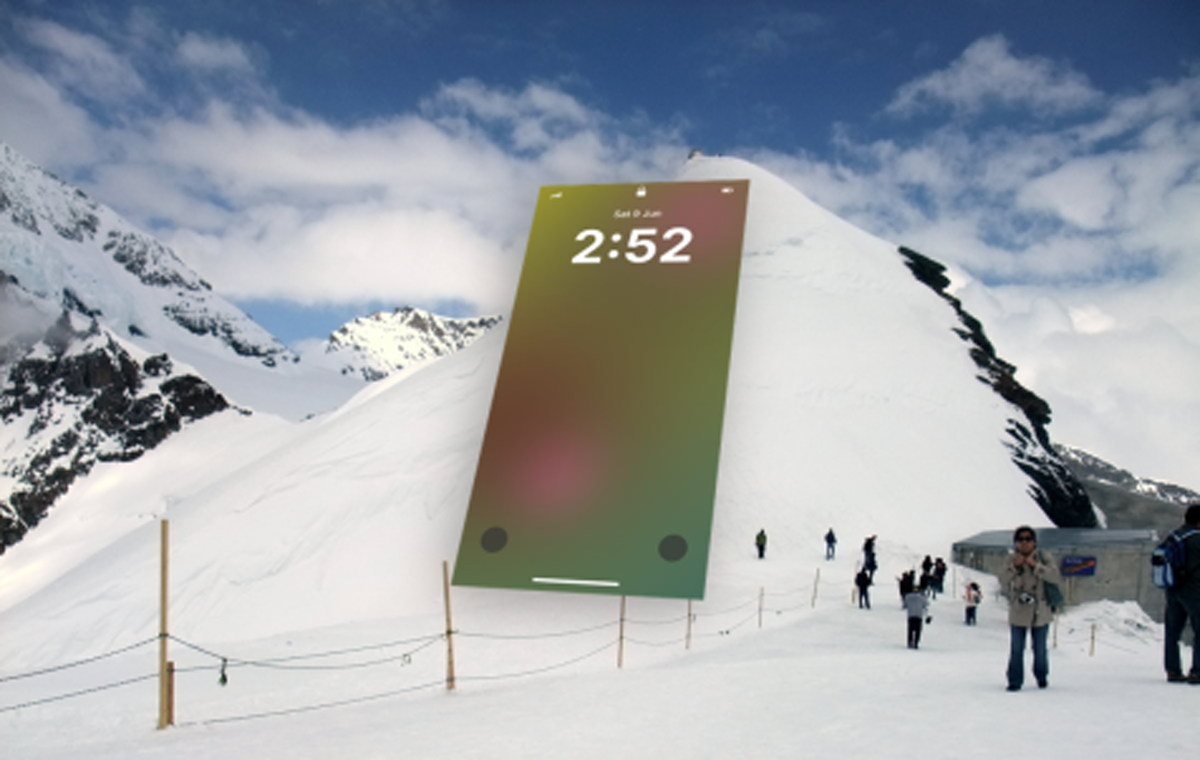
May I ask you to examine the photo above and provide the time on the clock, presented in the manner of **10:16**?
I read **2:52**
